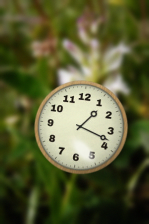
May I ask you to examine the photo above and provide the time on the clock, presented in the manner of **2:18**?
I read **1:18**
